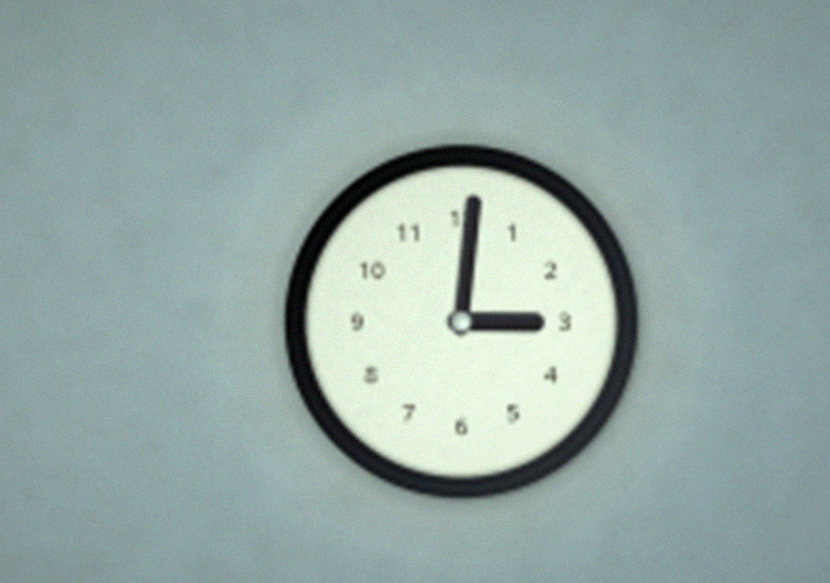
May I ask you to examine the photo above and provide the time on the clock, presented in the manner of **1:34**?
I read **3:01**
